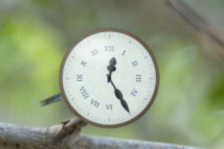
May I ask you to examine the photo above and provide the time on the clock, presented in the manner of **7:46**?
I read **12:25**
